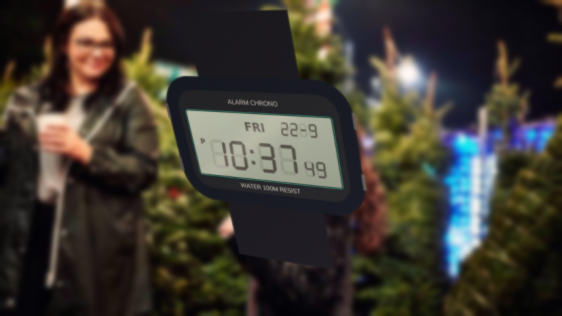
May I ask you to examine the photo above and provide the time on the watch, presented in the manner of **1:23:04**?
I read **10:37:49**
